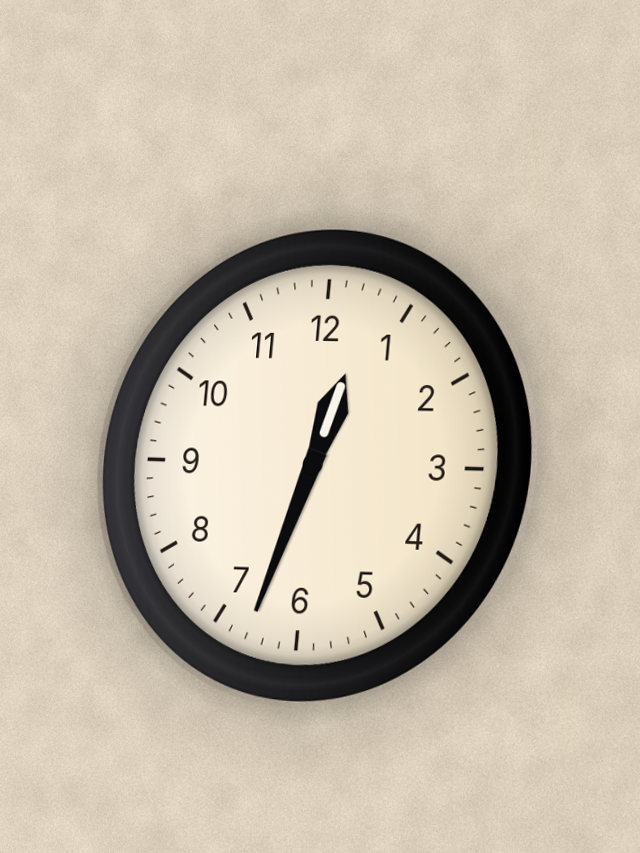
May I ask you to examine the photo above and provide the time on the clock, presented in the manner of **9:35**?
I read **12:33**
